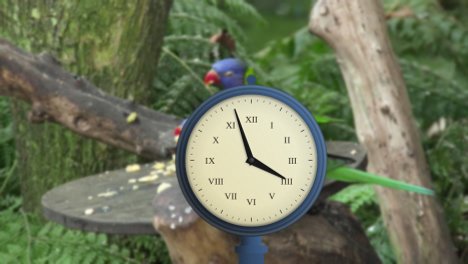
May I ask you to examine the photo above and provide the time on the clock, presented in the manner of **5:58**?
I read **3:57**
